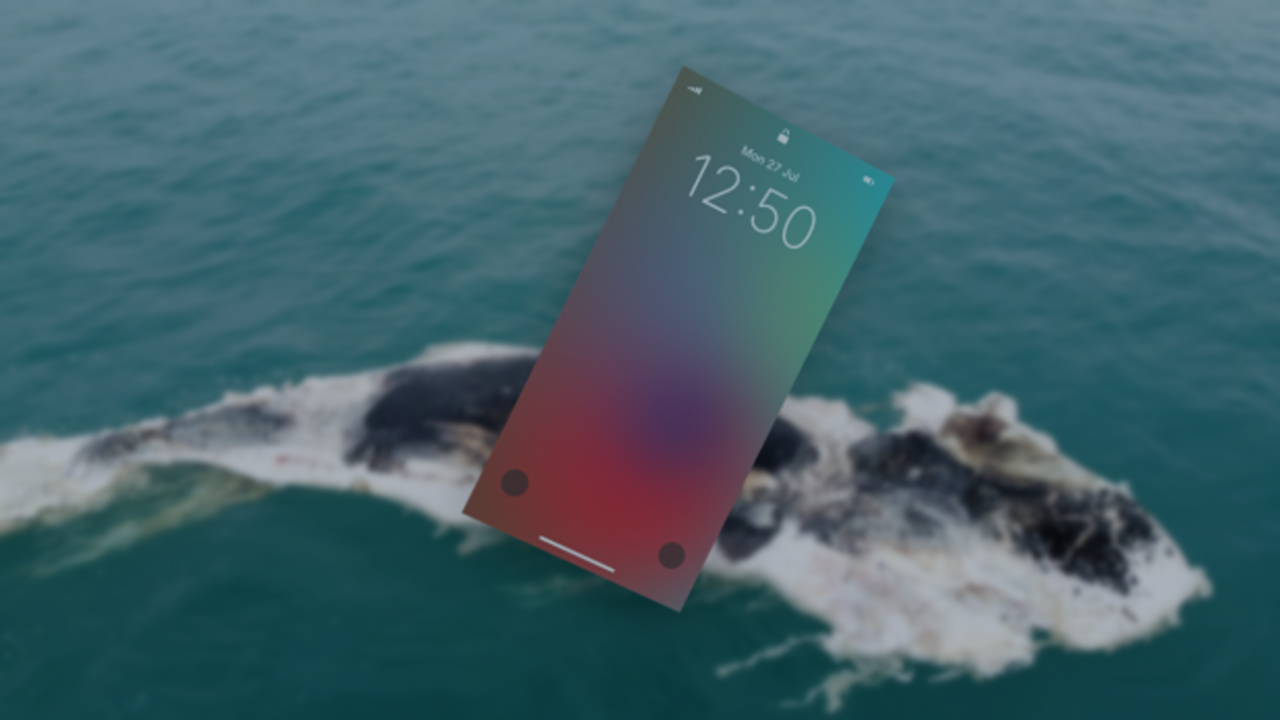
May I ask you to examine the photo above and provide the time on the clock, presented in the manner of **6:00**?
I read **12:50**
